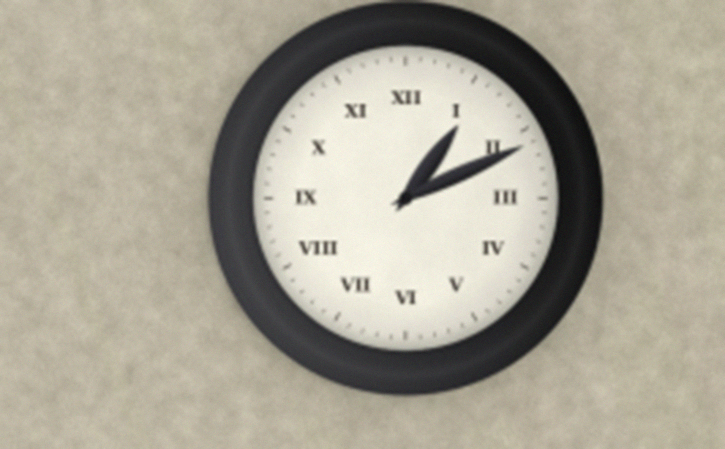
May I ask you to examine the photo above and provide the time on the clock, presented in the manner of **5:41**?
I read **1:11**
